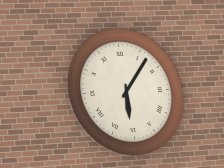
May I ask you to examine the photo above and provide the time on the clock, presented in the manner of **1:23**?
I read **6:07**
